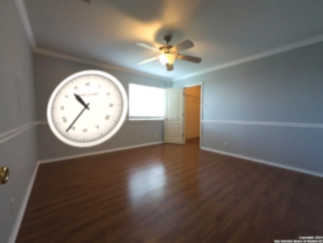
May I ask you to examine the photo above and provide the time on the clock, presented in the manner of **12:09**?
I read **10:36**
